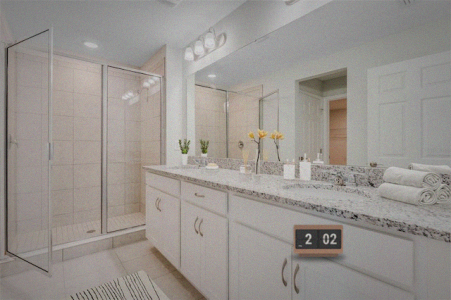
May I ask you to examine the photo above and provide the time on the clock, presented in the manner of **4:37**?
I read **2:02**
